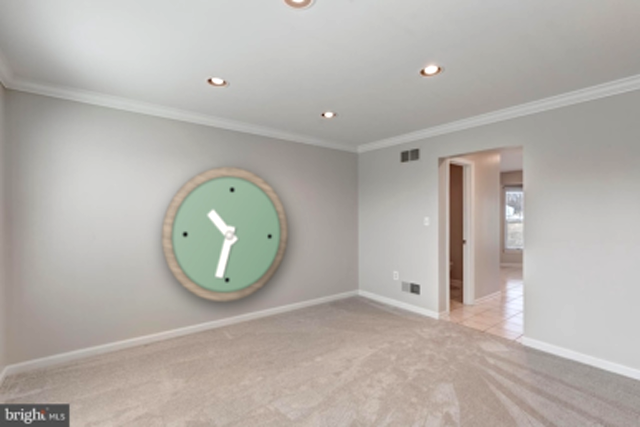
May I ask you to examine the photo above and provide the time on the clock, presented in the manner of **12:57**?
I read **10:32**
